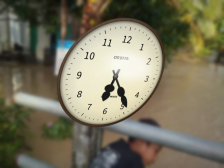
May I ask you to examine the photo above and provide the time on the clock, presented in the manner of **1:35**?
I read **6:24**
